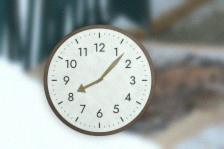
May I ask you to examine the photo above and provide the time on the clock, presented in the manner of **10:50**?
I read **8:07**
